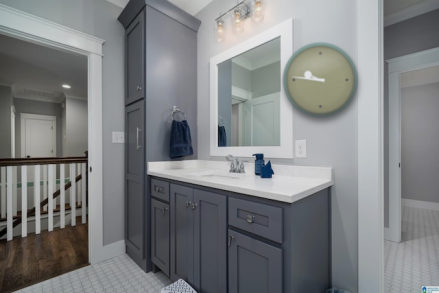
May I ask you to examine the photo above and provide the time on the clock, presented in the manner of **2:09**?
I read **9:46**
